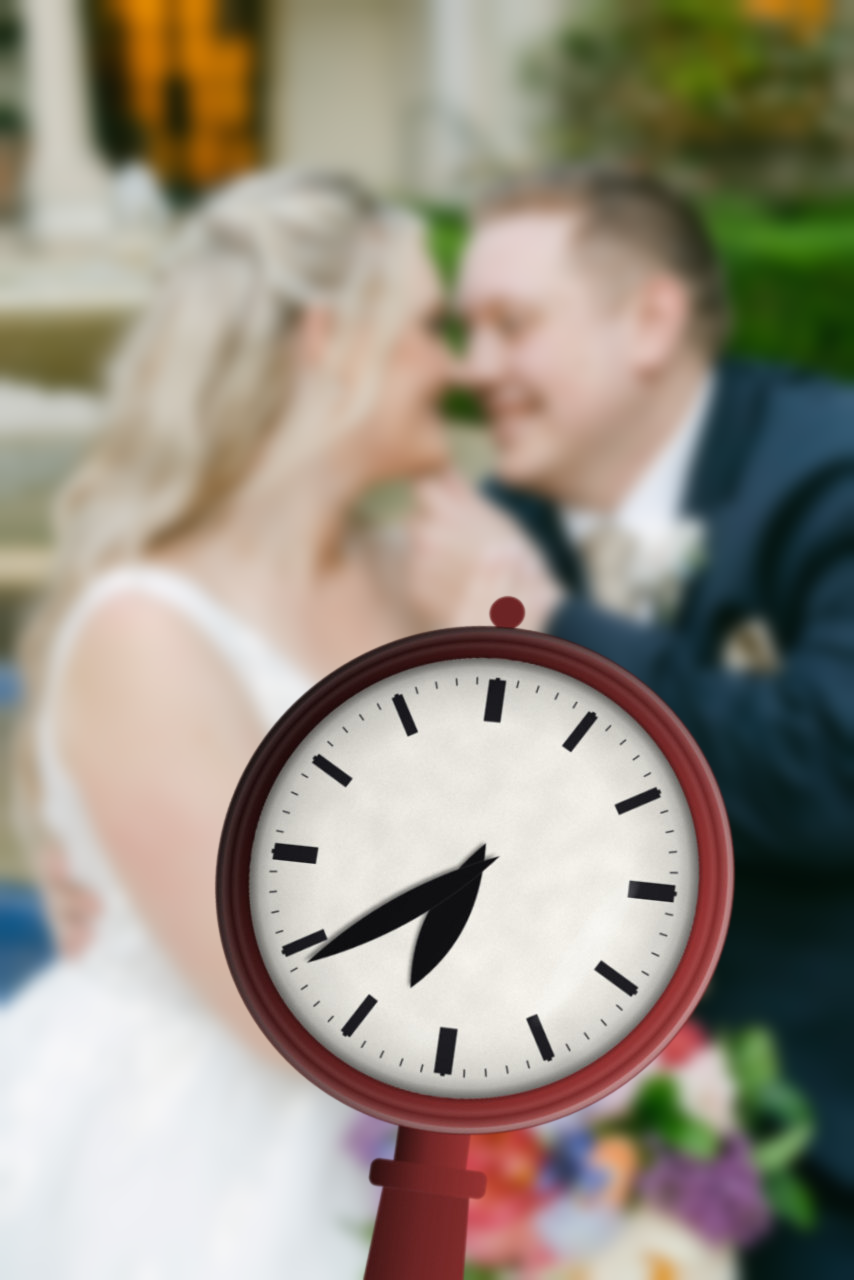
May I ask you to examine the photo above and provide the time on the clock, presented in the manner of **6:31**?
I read **6:39**
